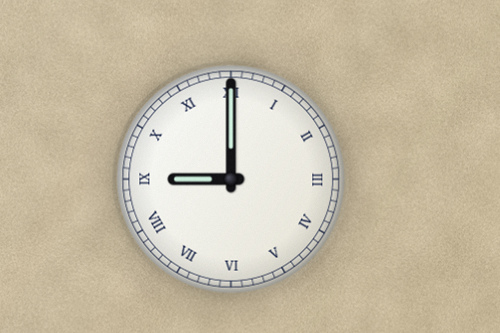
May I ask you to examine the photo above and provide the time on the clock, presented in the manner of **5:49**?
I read **9:00**
